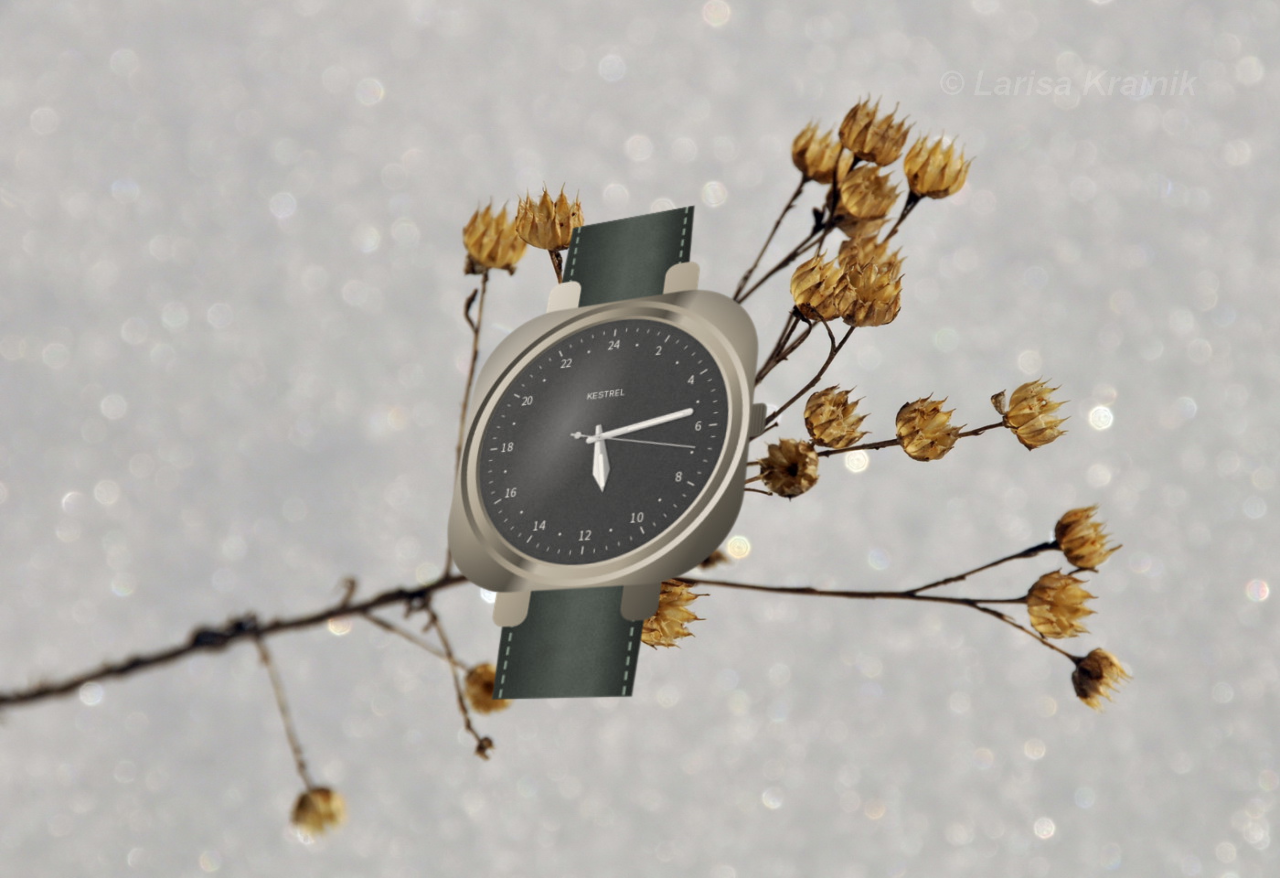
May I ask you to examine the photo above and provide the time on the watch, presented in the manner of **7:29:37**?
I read **11:13:17**
